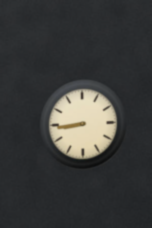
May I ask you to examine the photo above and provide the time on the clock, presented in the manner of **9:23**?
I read **8:44**
